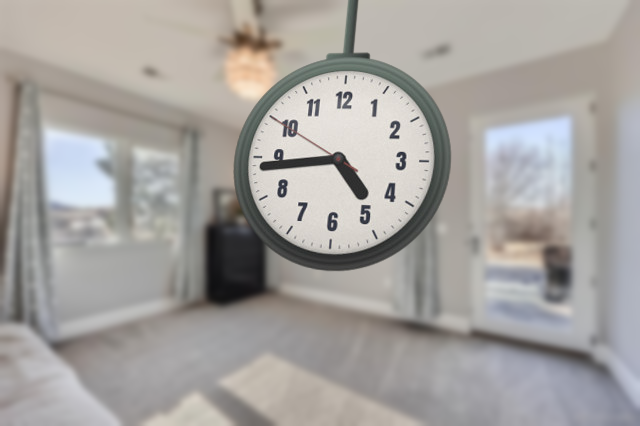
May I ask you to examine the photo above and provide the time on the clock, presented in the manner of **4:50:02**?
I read **4:43:50**
